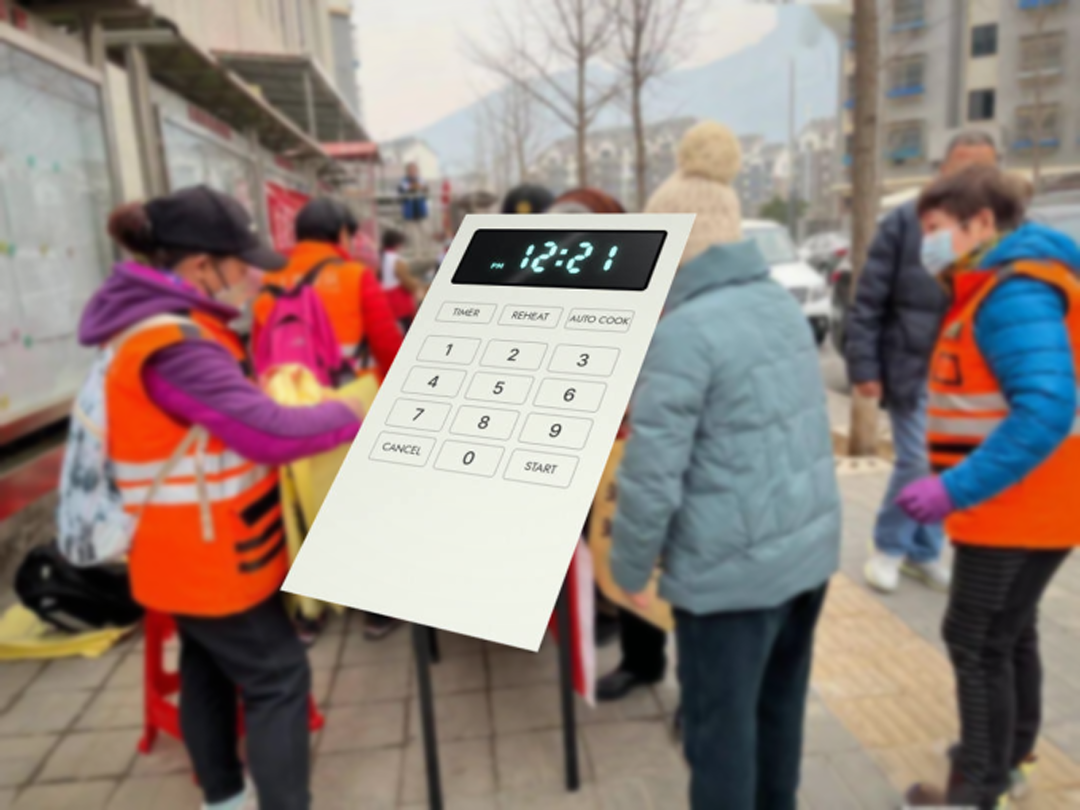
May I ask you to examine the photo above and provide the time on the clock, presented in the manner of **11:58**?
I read **12:21**
